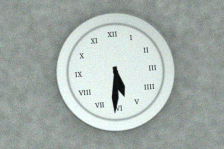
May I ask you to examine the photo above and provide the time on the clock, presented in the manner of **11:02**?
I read **5:31**
